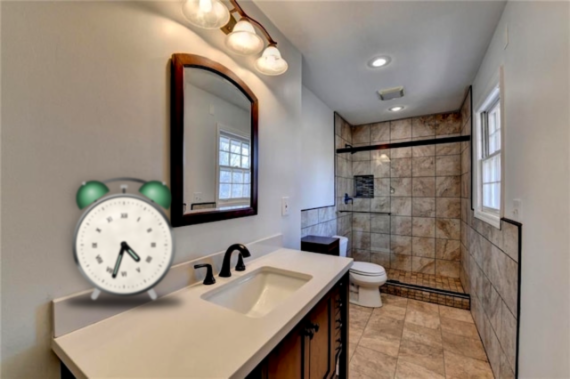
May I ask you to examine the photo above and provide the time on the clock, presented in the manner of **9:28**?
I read **4:33**
